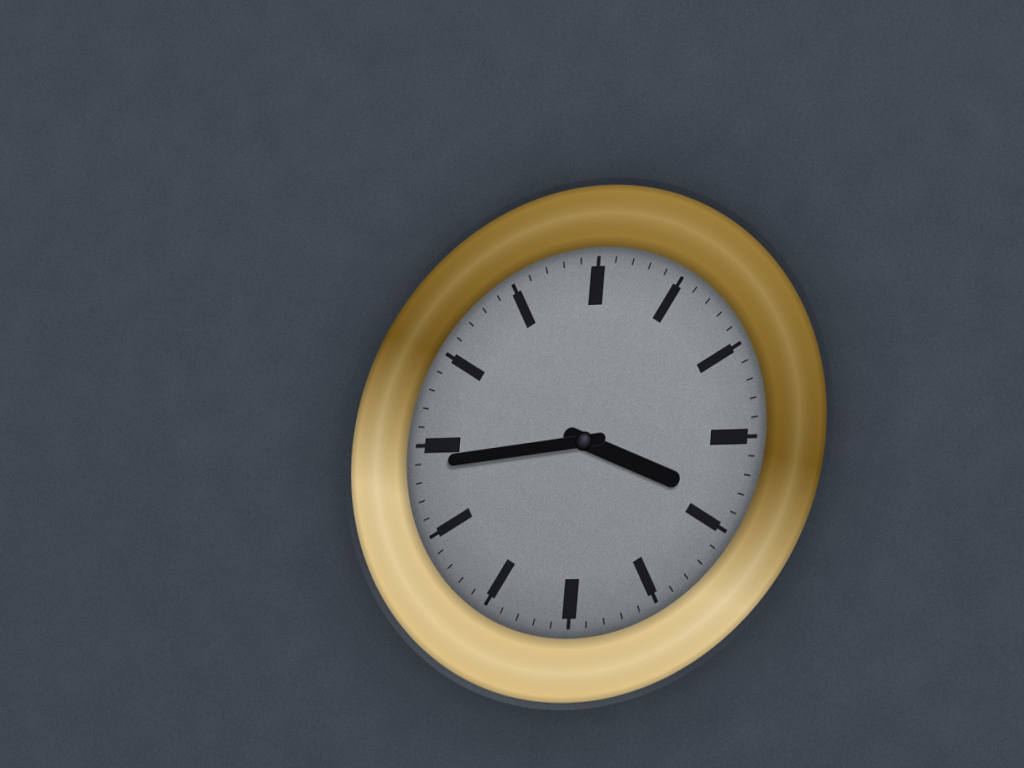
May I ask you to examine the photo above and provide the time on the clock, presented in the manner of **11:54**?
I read **3:44**
